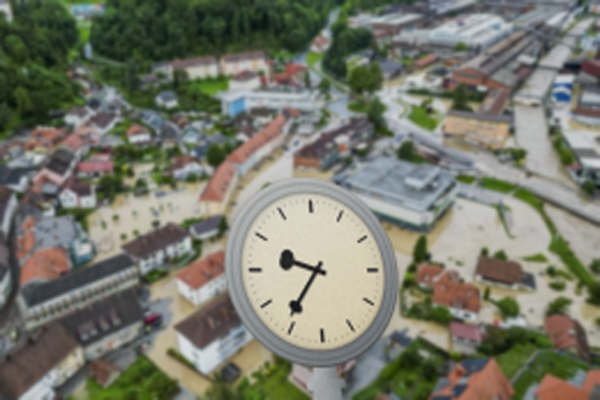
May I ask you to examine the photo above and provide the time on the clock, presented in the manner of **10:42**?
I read **9:36**
